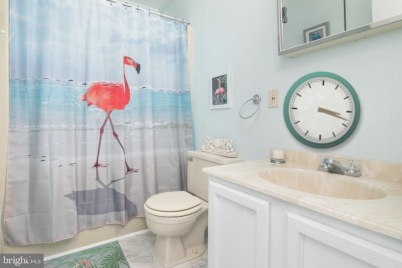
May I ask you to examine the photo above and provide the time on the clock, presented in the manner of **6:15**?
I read **3:18**
